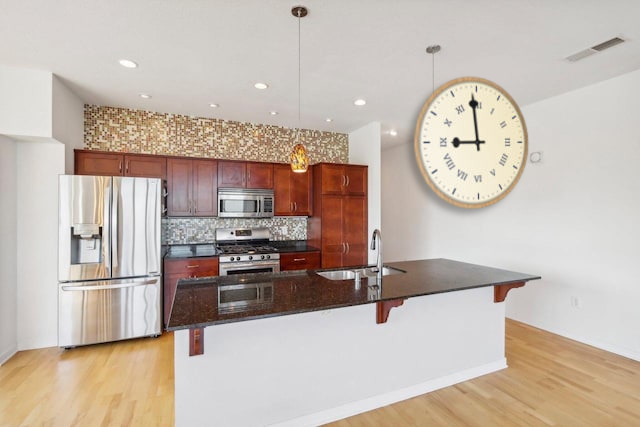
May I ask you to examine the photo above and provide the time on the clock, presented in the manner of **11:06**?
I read **8:59**
